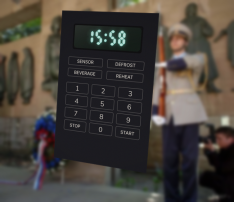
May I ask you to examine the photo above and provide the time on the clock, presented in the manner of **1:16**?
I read **15:58**
